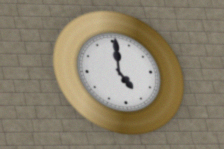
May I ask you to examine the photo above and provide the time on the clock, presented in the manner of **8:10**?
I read **5:01**
